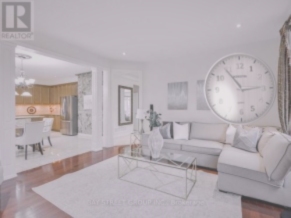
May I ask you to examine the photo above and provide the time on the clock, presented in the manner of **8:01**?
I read **2:54**
